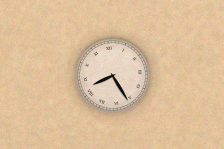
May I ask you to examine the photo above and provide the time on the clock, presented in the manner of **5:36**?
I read **8:26**
